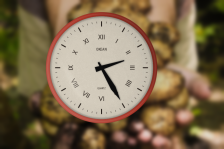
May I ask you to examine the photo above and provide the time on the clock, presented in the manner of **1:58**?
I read **2:25**
